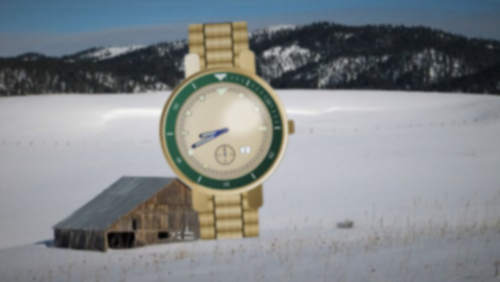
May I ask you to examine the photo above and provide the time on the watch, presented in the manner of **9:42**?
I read **8:41**
